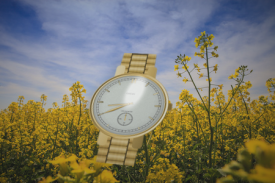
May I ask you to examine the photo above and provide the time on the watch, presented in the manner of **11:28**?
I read **8:40**
